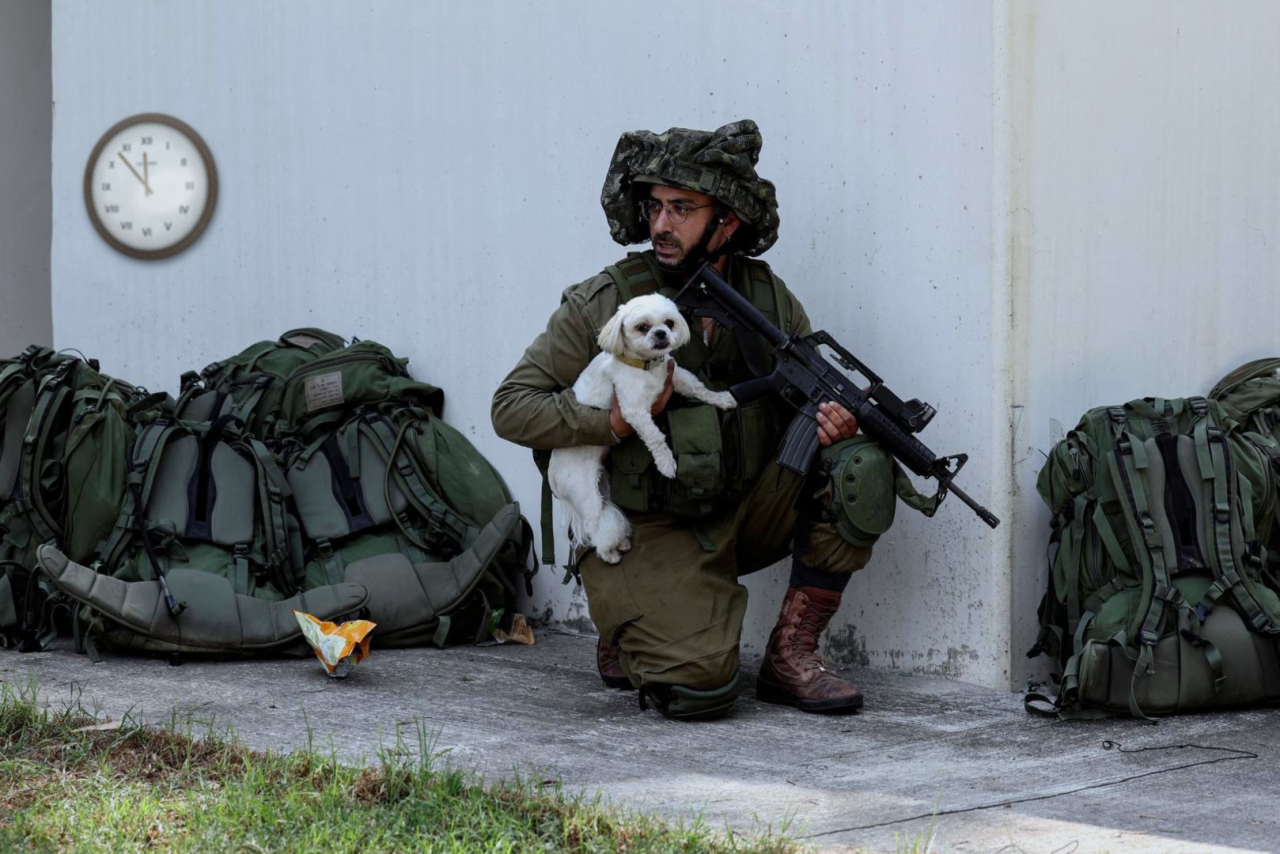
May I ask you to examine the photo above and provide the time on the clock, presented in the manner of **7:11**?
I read **11:53**
